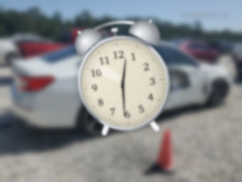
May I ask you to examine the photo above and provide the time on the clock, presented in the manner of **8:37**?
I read **12:31**
